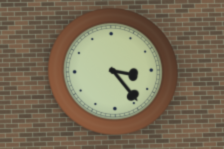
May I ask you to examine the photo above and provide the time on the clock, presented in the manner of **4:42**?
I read **3:24**
